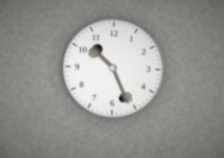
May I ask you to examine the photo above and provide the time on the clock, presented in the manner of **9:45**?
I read **10:26**
